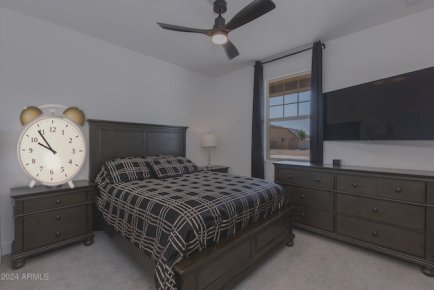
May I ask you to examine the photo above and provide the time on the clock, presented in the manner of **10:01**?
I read **9:54**
